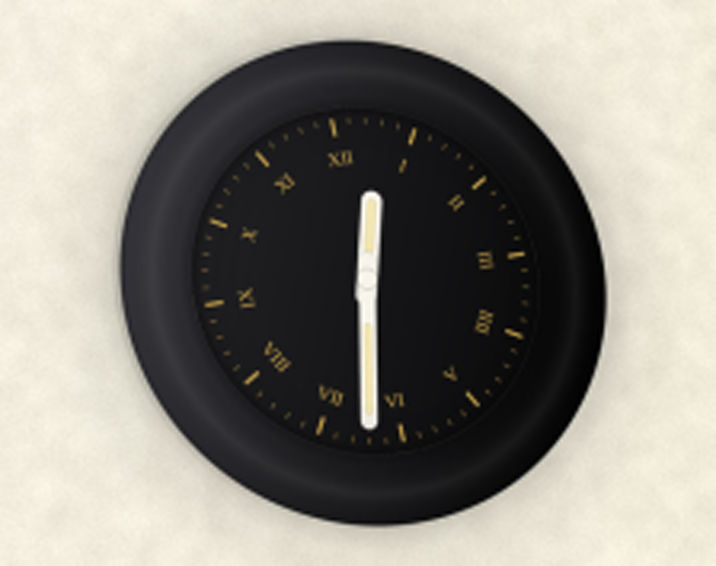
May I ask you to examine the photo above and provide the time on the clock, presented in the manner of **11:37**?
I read **12:32**
